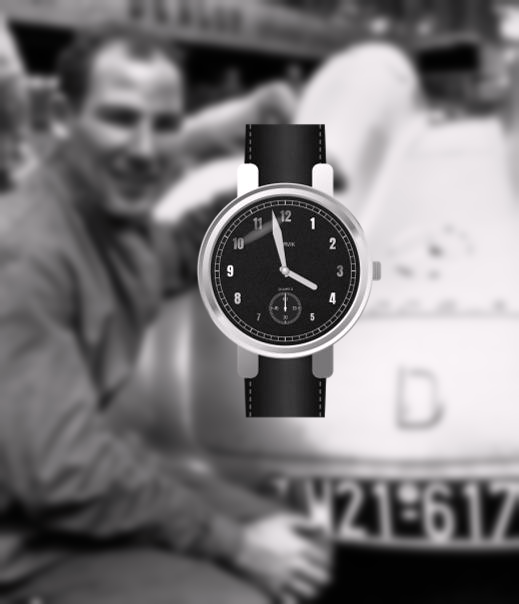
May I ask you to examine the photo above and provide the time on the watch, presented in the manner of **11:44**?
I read **3:58**
